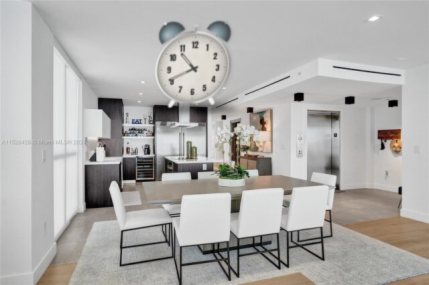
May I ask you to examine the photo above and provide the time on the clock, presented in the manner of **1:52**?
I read **10:41**
